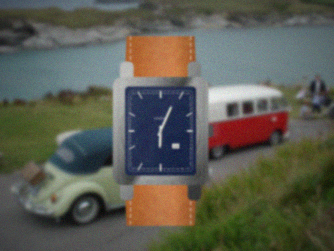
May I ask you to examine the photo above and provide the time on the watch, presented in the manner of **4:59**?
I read **6:04**
